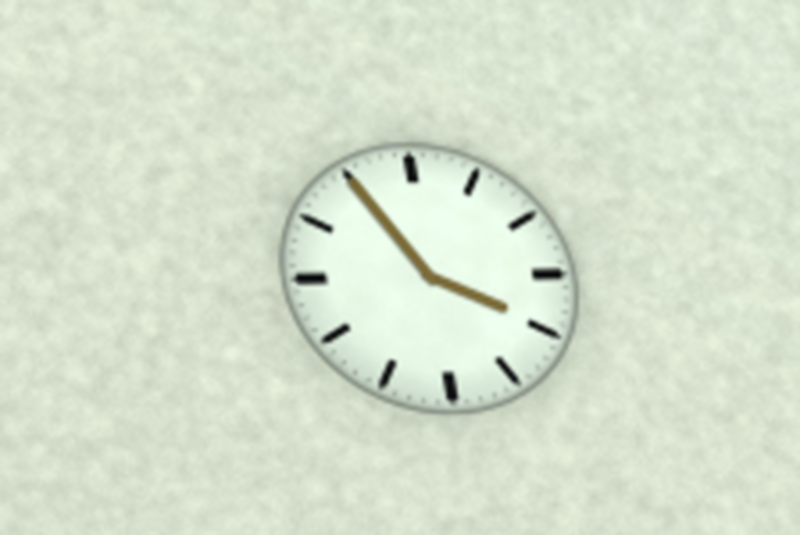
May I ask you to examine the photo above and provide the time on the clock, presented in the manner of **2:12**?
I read **3:55**
